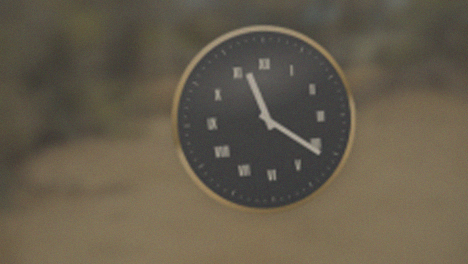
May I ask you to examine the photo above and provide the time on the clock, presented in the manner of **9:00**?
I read **11:21**
